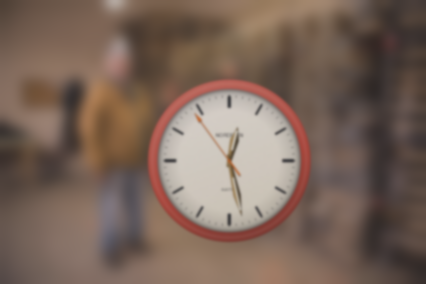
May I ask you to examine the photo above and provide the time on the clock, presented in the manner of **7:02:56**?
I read **12:27:54**
